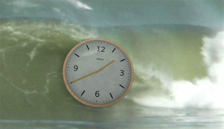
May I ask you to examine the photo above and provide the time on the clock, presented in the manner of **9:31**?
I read **1:40**
